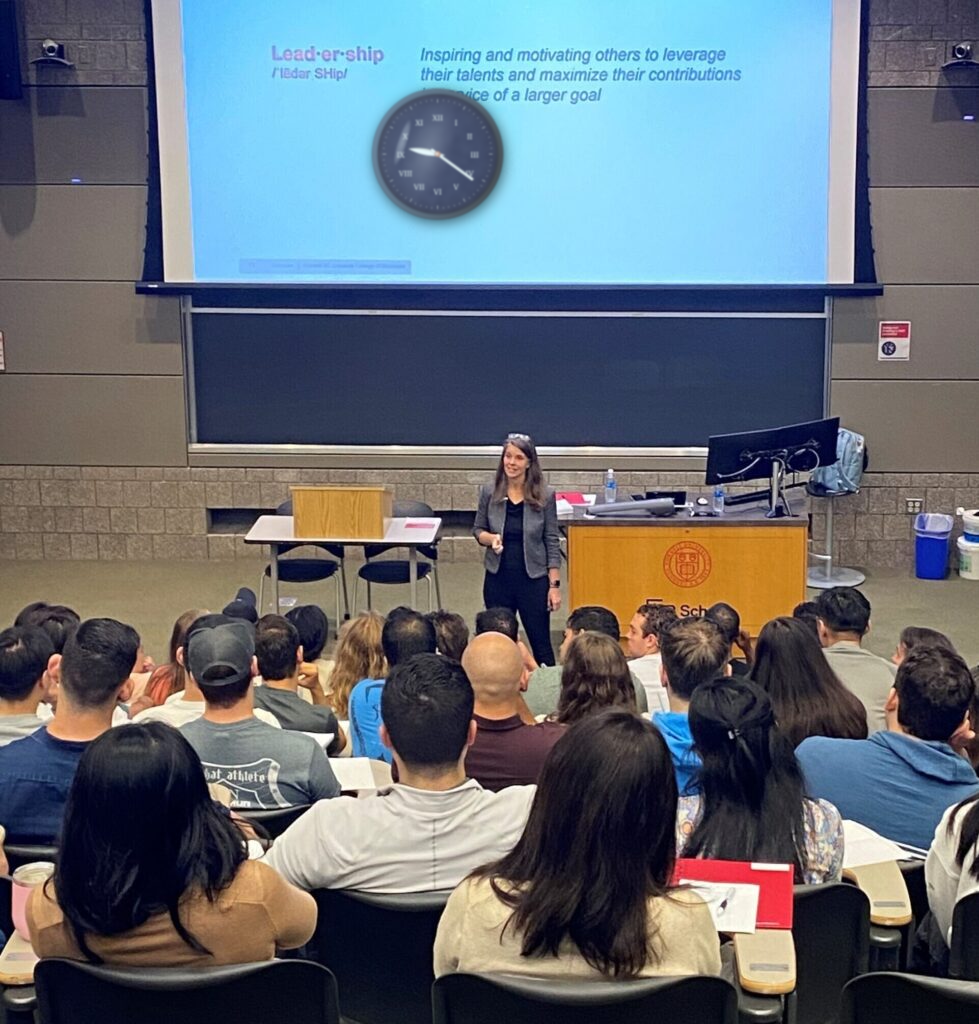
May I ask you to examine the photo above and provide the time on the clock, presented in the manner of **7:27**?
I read **9:21**
